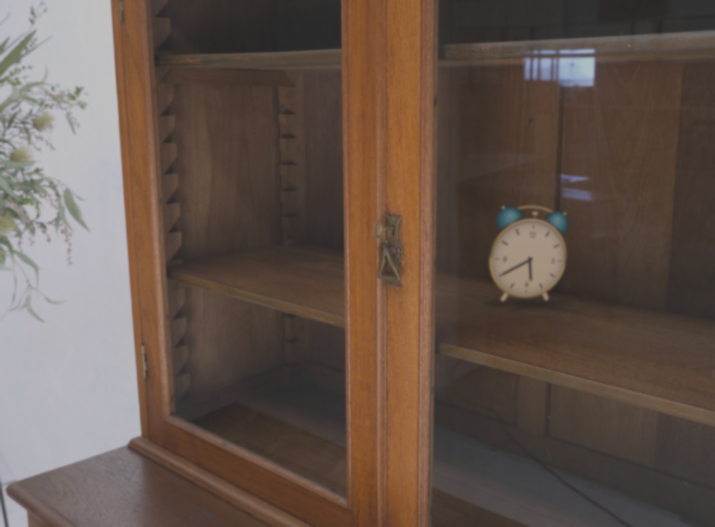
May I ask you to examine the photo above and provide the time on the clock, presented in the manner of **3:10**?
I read **5:40**
